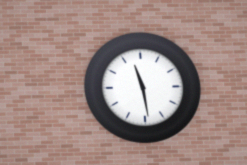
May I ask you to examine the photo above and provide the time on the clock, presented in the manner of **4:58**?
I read **11:29**
